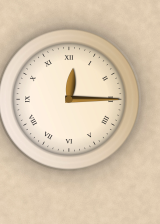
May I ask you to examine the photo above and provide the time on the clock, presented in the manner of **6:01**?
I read **12:15**
